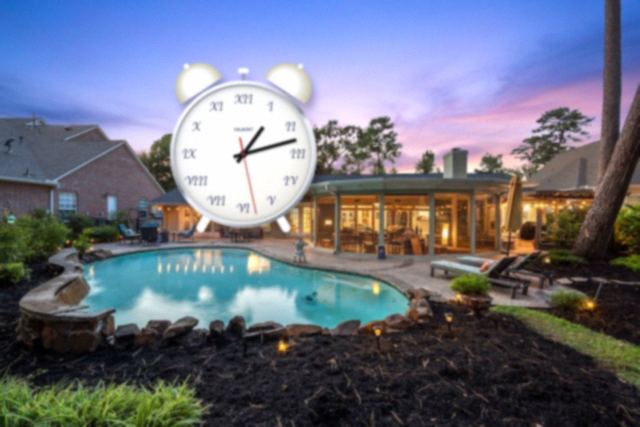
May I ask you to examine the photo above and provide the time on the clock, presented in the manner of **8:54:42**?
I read **1:12:28**
